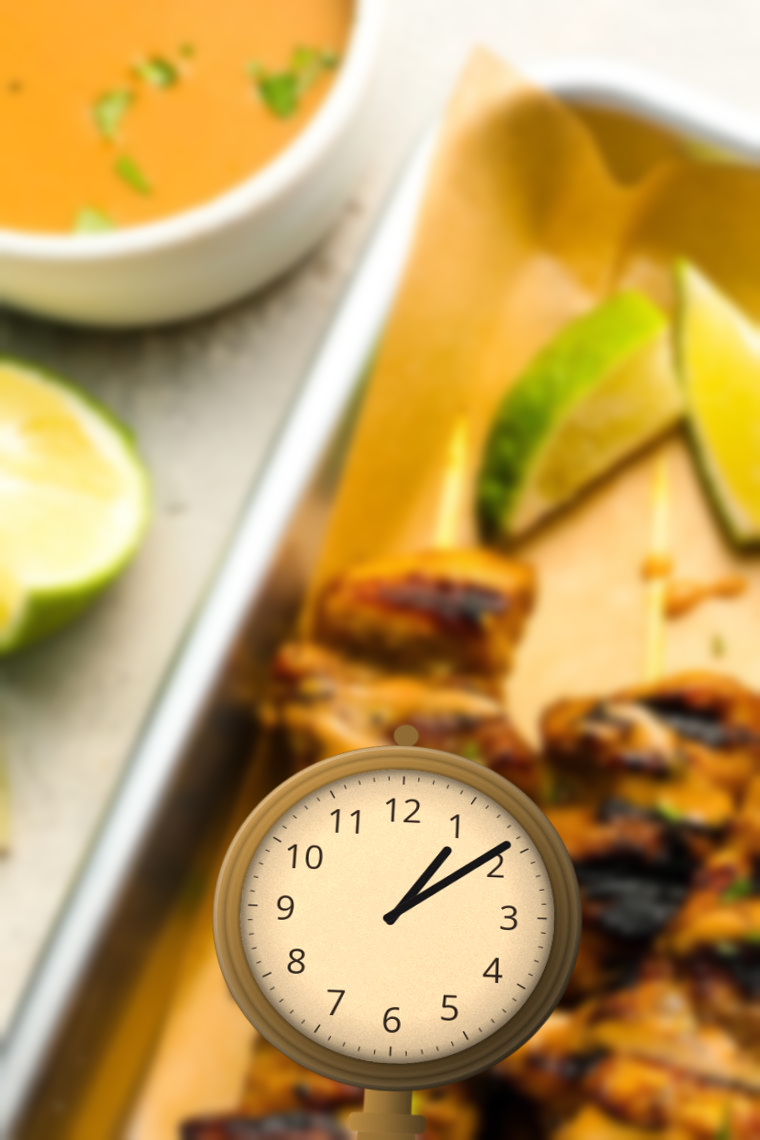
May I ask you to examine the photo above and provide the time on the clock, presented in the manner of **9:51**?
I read **1:09**
